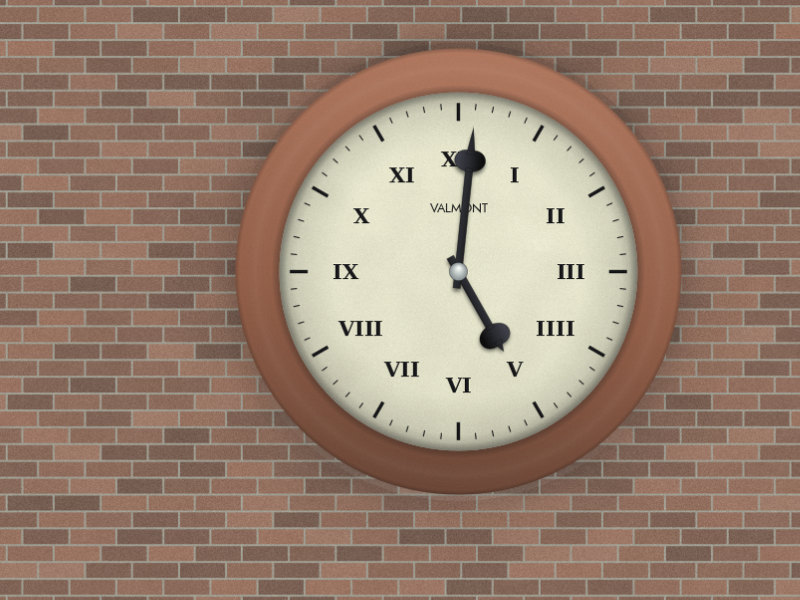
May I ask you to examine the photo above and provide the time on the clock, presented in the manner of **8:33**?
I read **5:01**
